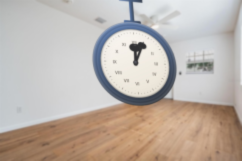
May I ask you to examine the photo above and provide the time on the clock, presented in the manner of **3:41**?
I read **12:04**
